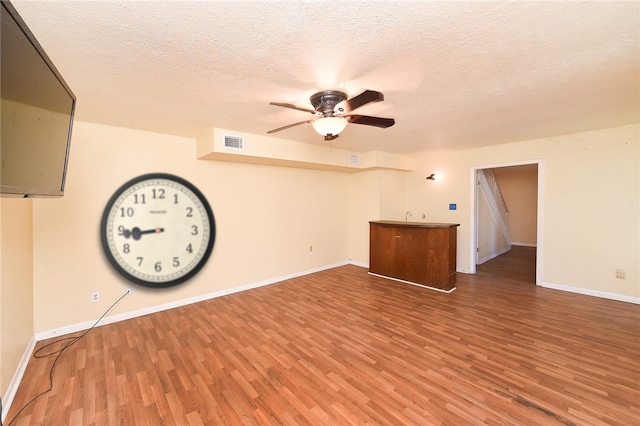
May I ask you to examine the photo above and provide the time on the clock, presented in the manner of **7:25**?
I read **8:44**
